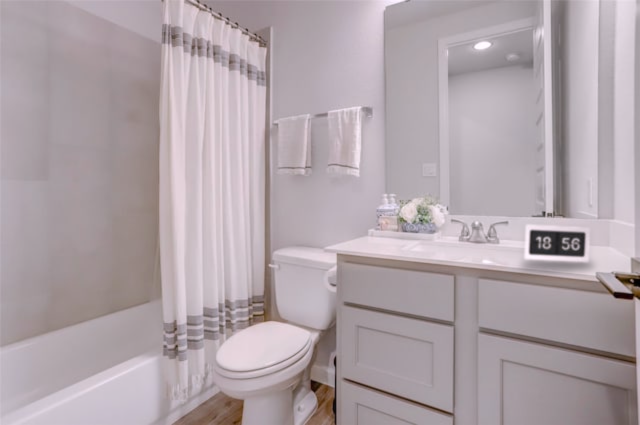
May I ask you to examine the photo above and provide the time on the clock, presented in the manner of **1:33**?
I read **18:56**
